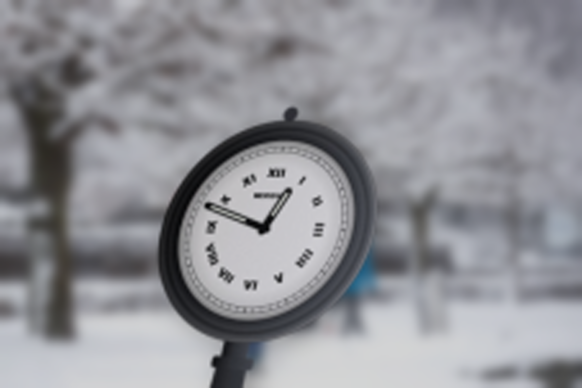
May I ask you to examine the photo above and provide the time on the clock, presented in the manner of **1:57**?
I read **12:48**
